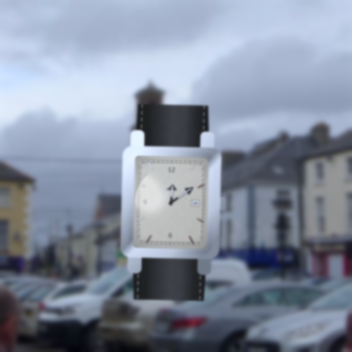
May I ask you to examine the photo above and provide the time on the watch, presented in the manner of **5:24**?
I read **12:09**
